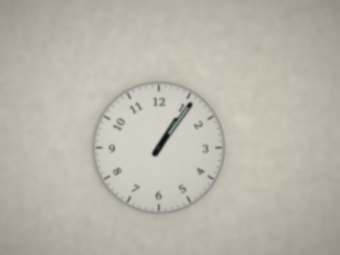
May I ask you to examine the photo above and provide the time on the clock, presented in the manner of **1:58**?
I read **1:06**
